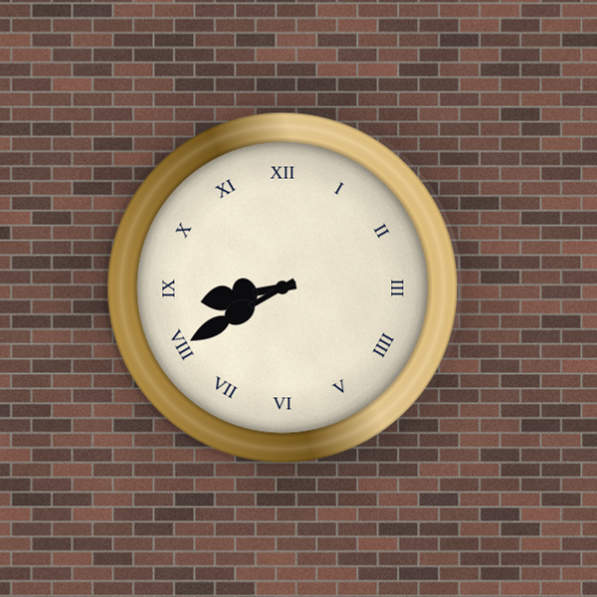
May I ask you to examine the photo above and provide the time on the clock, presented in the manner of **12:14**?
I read **8:40**
